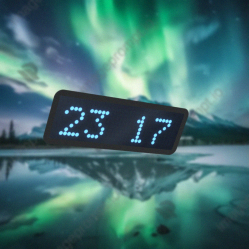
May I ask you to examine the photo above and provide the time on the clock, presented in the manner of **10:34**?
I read **23:17**
